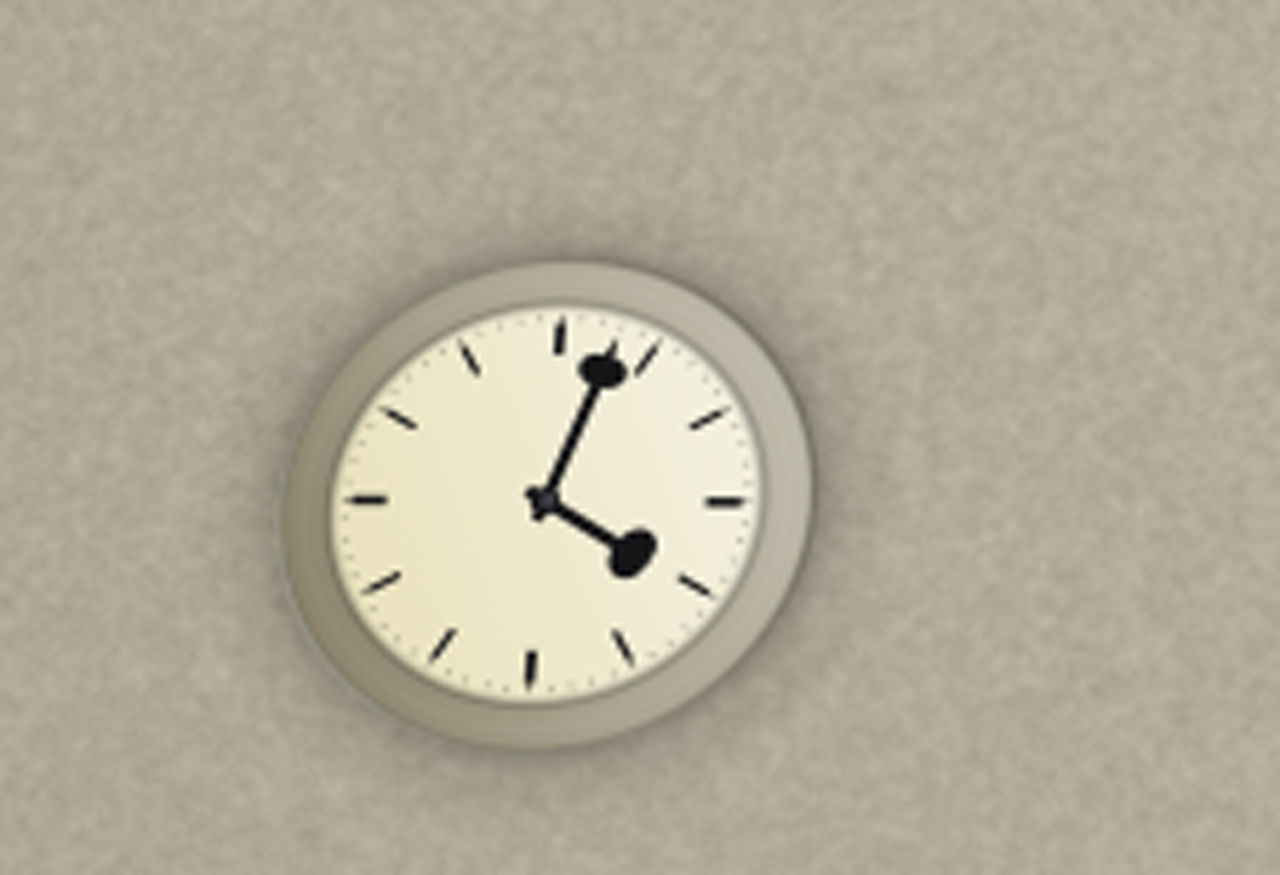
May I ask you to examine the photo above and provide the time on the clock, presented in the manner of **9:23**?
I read **4:03**
